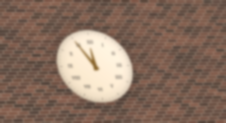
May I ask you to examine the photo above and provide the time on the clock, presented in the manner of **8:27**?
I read **11:55**
